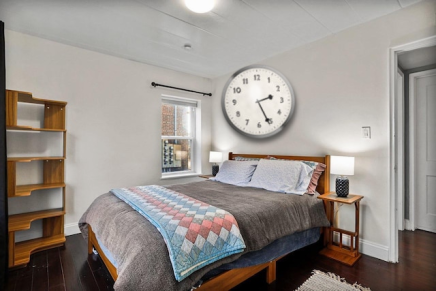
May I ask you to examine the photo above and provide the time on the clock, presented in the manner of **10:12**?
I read **2:26**
